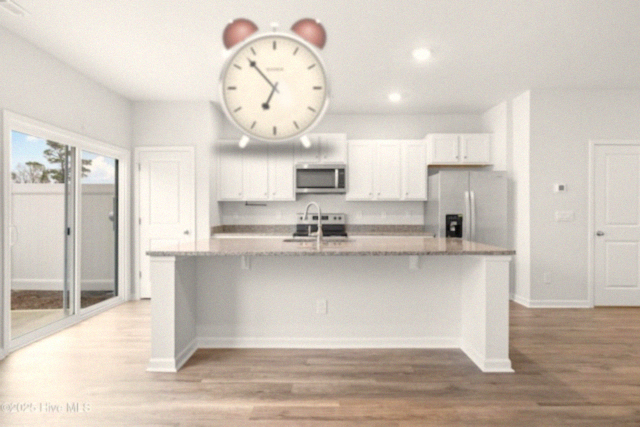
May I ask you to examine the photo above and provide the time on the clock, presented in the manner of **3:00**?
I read **6:53**
